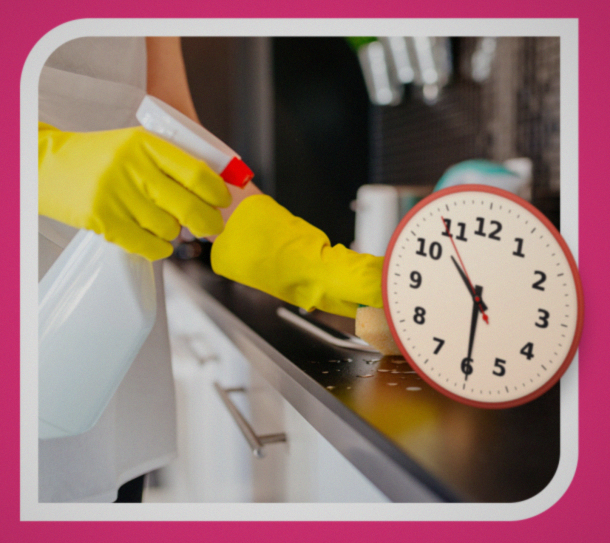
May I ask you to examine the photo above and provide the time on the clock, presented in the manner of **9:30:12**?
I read **10:29:54**
